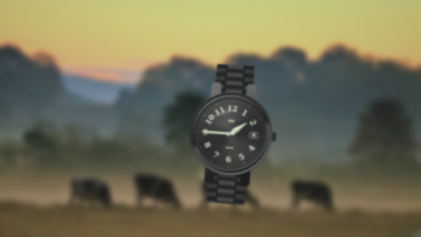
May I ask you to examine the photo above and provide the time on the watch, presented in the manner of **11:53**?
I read **1:45**
